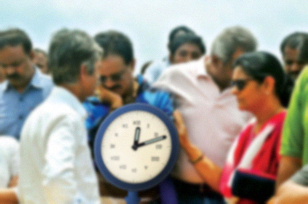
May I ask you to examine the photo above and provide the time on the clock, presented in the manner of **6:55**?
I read **12:12**
